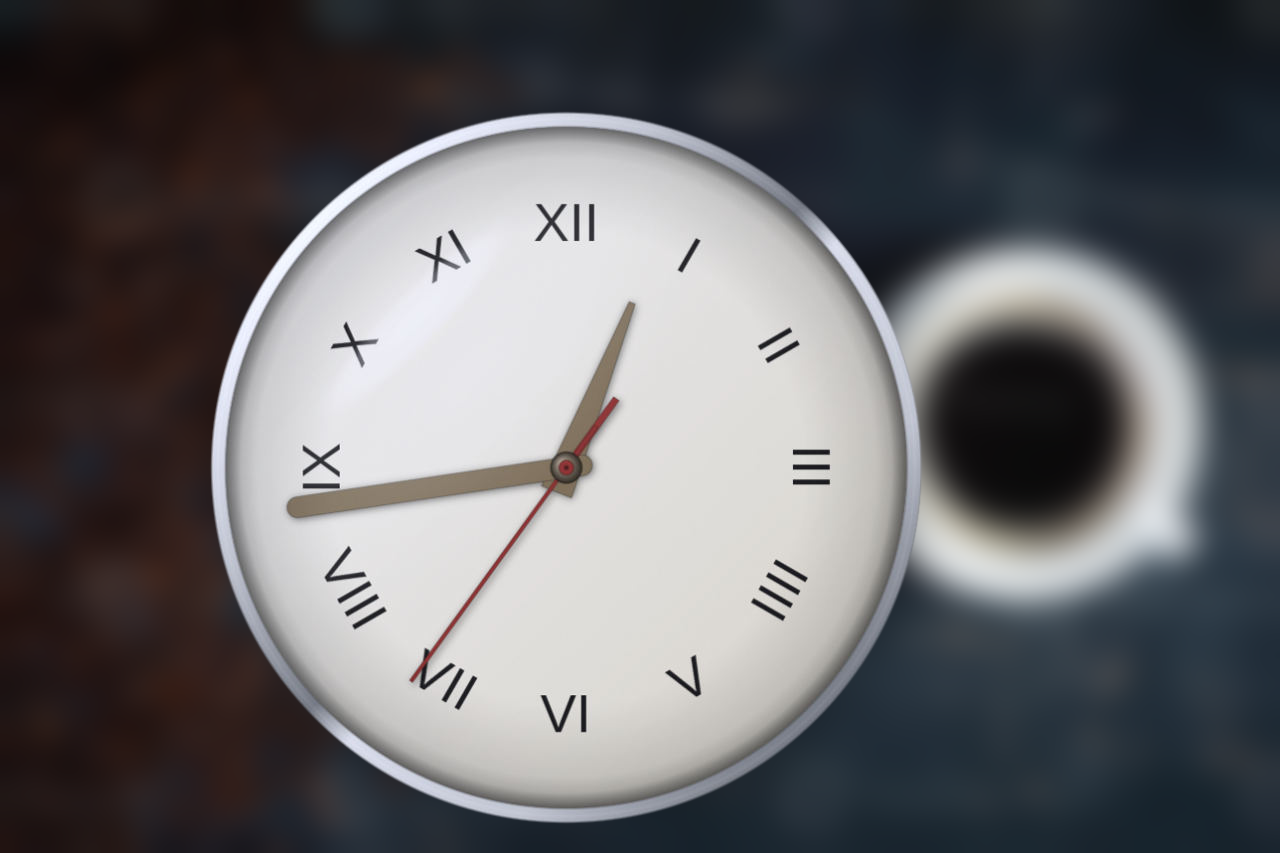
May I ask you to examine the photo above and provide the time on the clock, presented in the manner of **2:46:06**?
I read **12:43:36**
